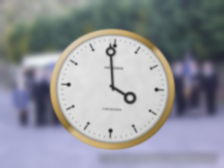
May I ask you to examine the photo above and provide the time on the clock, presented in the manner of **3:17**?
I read **3:59**
